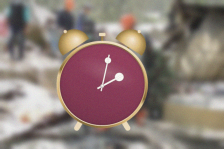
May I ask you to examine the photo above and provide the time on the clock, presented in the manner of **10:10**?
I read **2:02**
